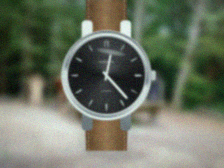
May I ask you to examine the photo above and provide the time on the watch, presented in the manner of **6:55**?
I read **12:23**
